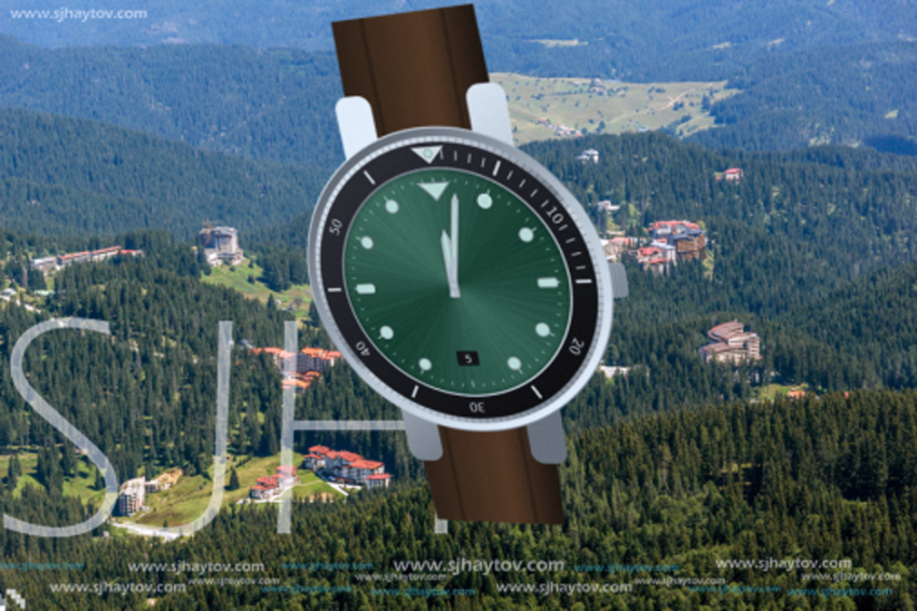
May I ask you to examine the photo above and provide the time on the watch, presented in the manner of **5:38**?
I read **12:02**
